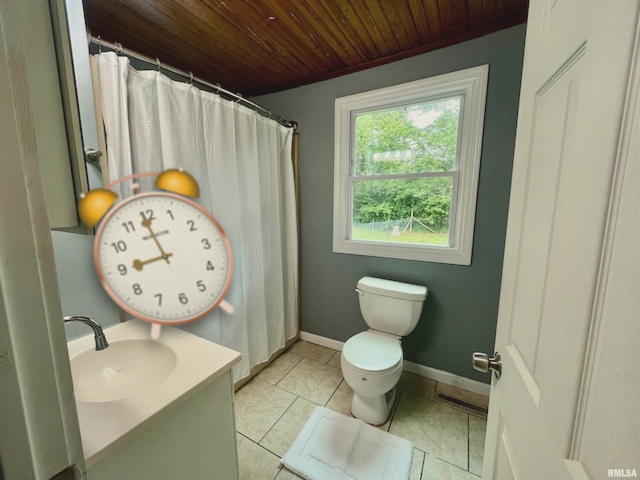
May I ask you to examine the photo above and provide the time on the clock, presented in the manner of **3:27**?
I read **8:59**
